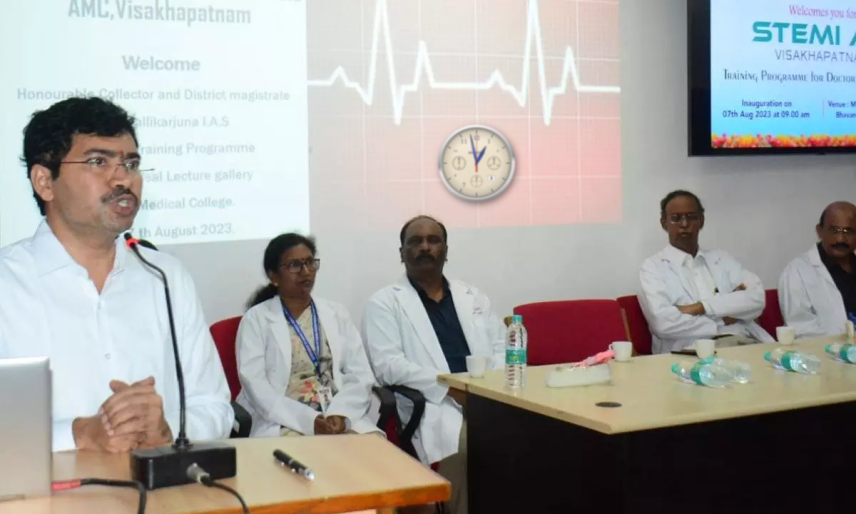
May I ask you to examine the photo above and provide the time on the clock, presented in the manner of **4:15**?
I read **12:58**
